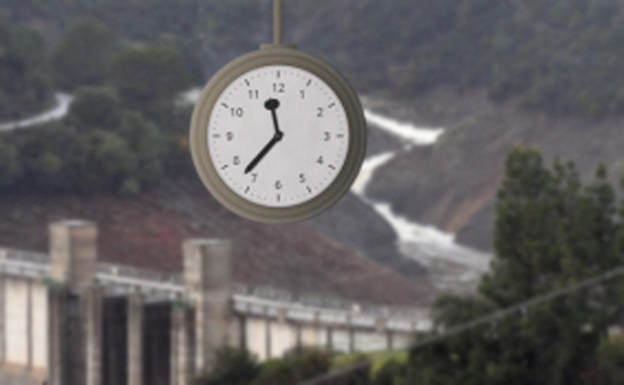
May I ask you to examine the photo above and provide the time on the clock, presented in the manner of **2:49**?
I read **11:37**
